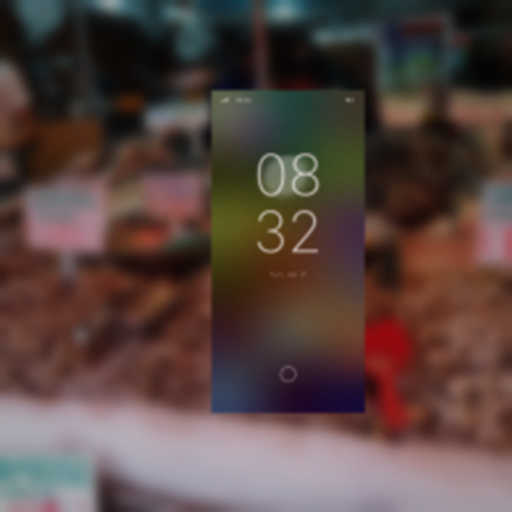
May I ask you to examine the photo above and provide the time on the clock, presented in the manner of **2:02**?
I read **8:32**
